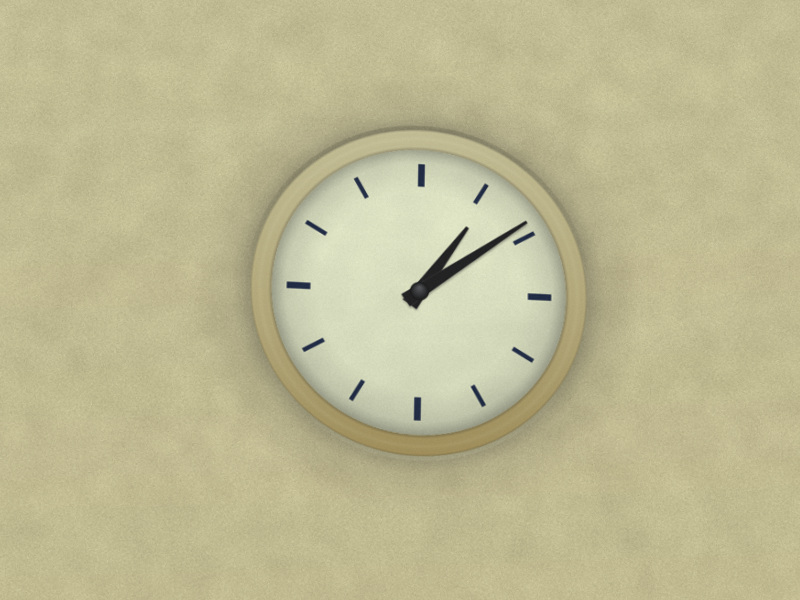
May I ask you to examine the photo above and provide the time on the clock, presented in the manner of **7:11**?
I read **1:09**
